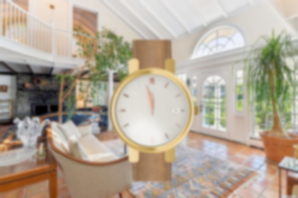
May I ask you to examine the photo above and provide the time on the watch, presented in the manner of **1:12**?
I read **11:58**
